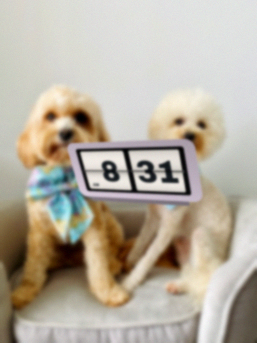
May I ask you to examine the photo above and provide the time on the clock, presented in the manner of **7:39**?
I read **8:31**
